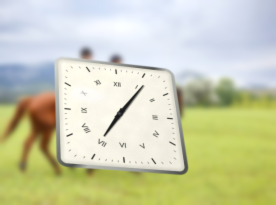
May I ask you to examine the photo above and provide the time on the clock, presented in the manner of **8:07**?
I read **7:06**
